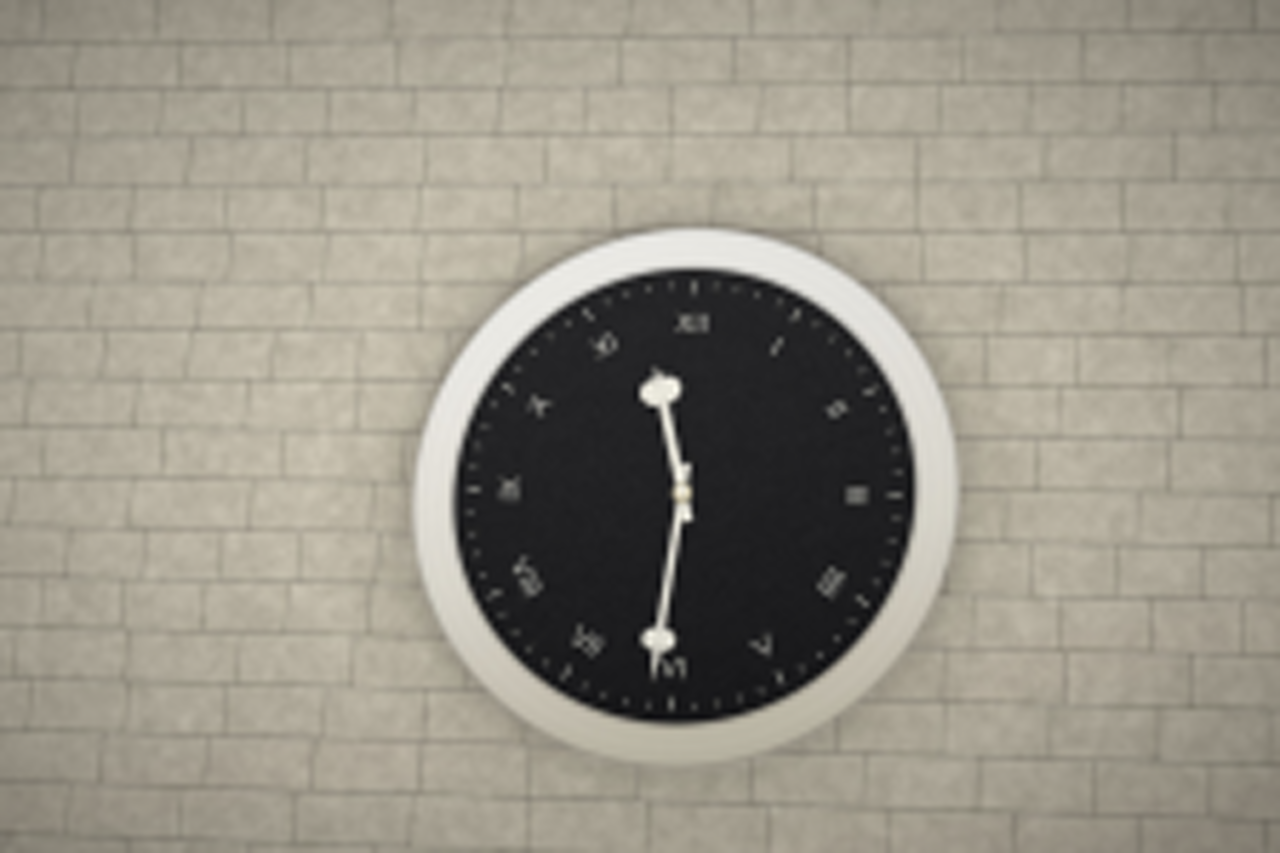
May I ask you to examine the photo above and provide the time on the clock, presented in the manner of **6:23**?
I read **11:31**
